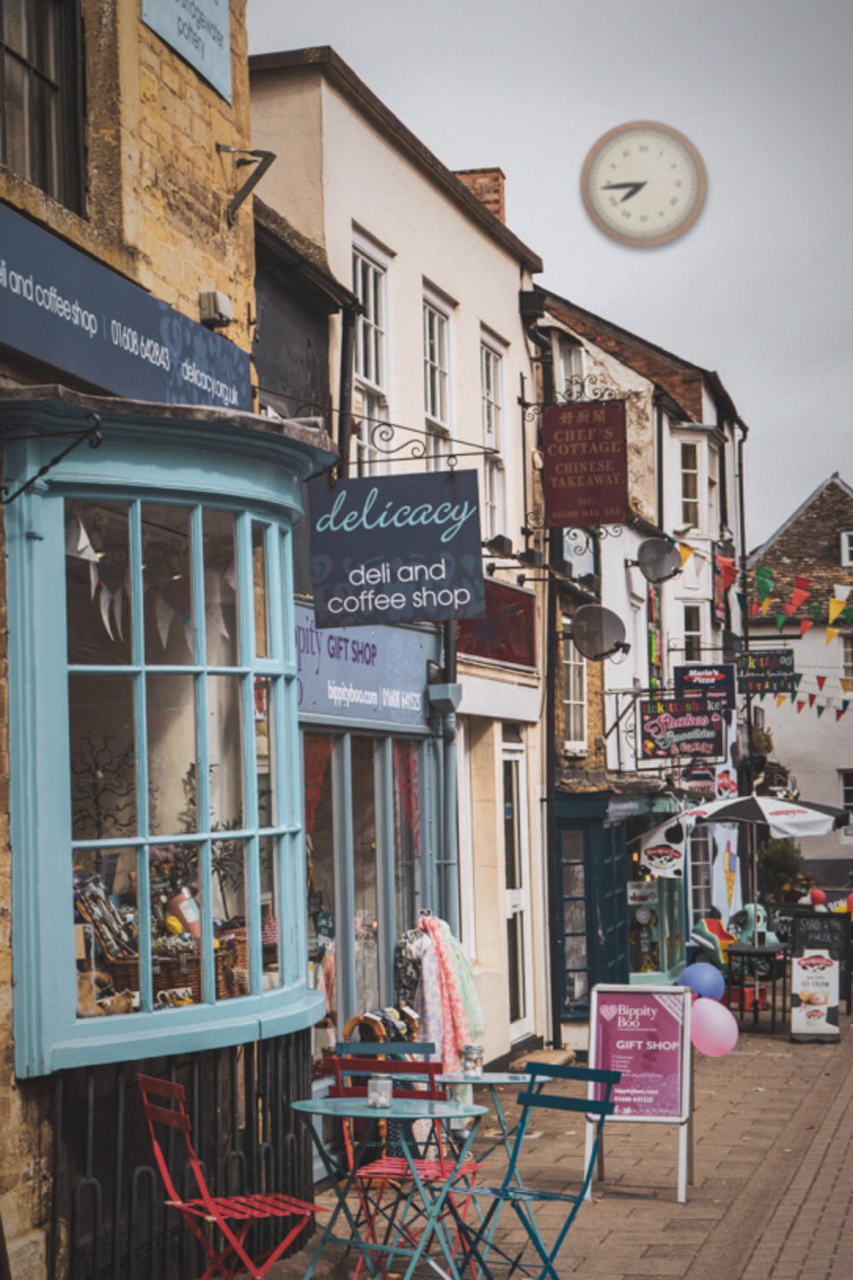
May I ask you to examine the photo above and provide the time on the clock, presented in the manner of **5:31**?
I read **7:44**
